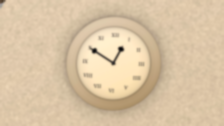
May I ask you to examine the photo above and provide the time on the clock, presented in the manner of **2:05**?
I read **12:50**
